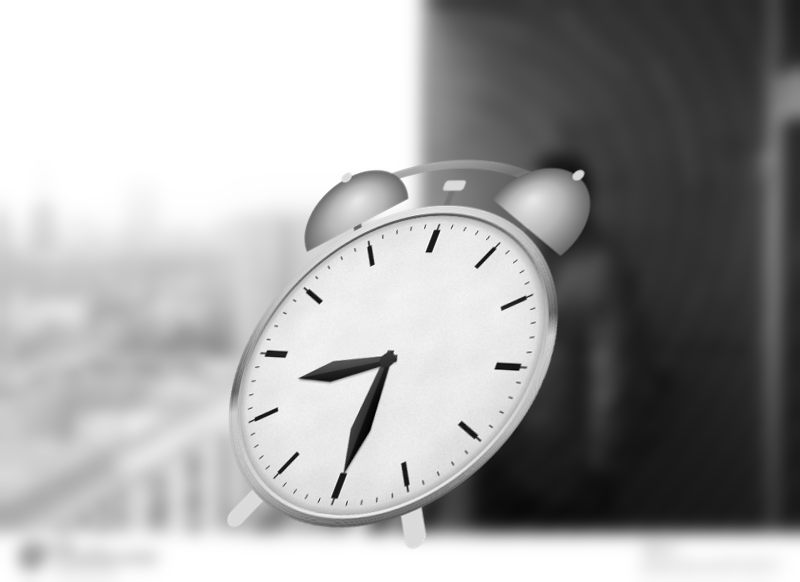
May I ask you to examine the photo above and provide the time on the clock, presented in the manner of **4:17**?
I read **8:30**
